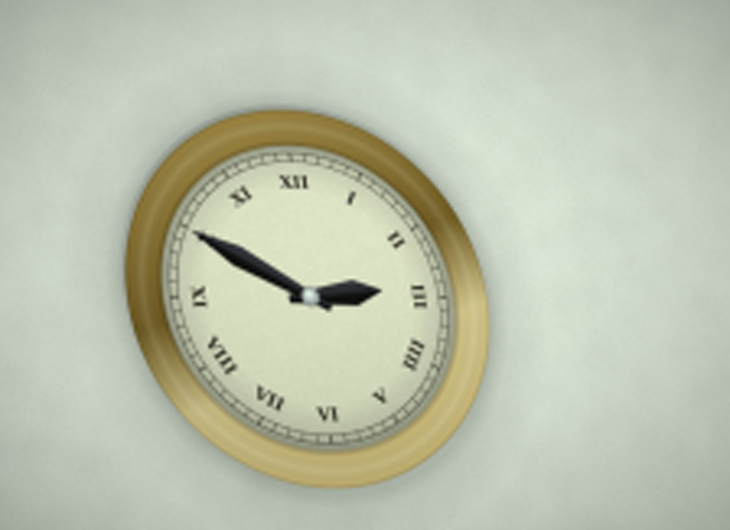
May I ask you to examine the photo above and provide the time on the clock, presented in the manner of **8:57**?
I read **2:50**
